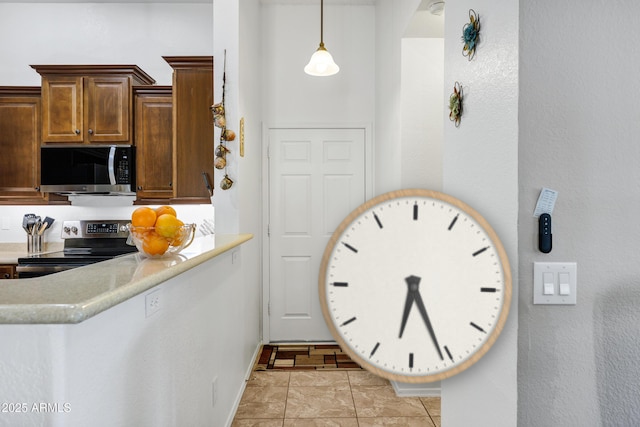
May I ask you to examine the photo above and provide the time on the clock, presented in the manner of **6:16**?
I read **6:26**
